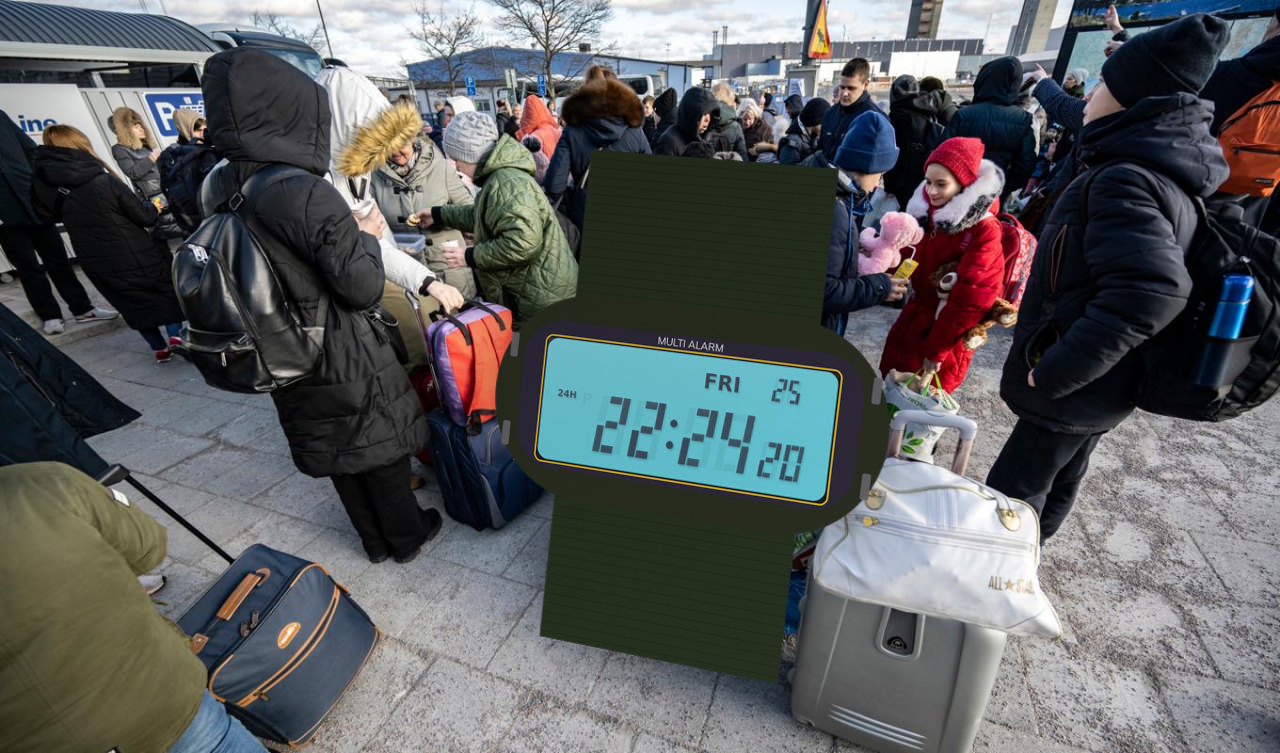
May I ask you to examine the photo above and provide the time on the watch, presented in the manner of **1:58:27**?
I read **22:24:20**
